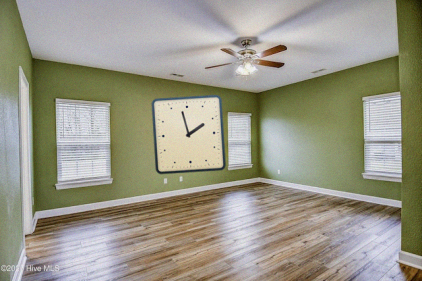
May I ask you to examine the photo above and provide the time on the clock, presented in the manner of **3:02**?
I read **1:58**
